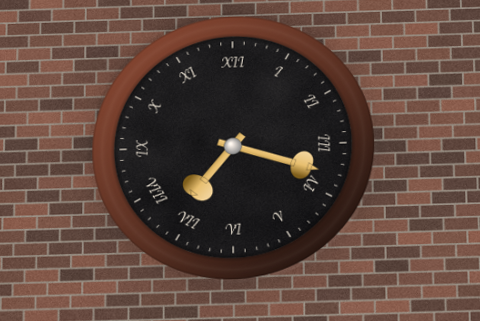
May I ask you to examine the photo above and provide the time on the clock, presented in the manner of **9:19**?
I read **7:18**
